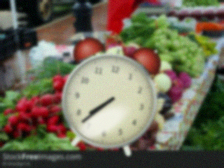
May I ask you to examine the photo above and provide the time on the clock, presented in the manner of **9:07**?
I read **7:37**
